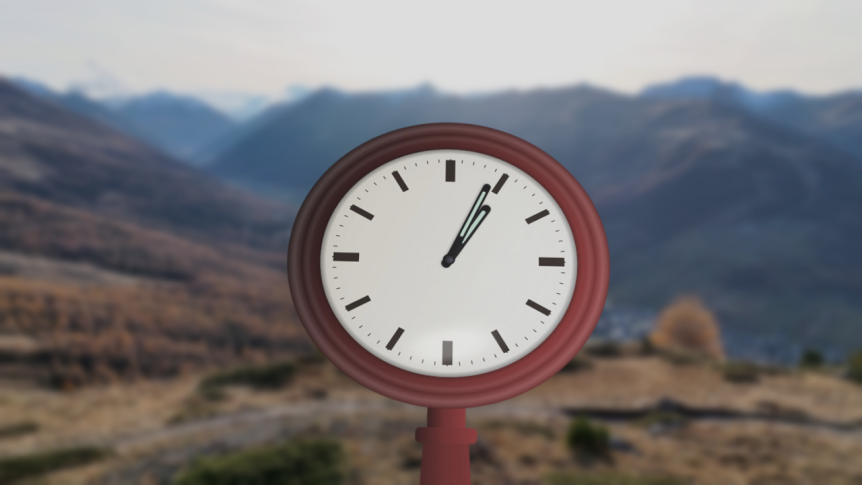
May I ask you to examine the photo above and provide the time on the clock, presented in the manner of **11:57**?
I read **1:04**
